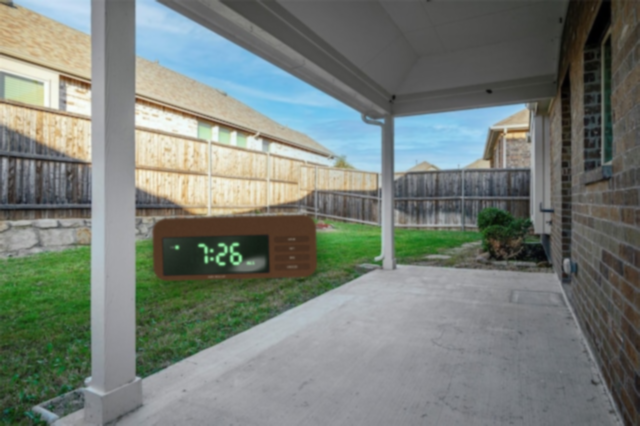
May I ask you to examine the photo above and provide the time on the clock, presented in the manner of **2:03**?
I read **7:26**
